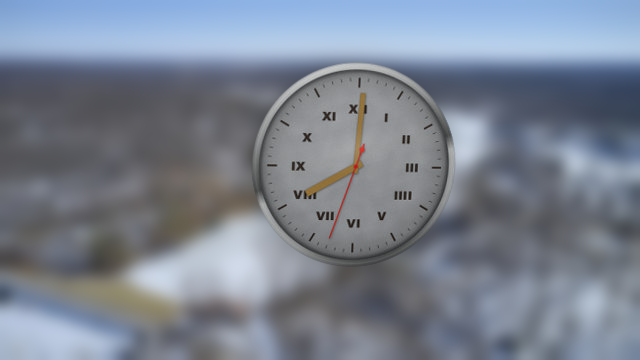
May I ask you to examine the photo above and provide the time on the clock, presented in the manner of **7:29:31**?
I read **8:00:33**
